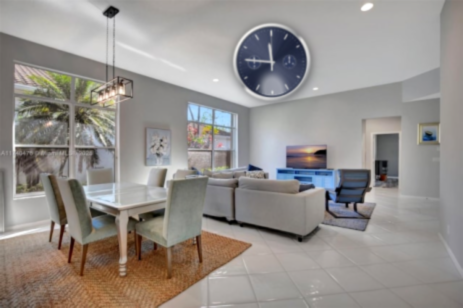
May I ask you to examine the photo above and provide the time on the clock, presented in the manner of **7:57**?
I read **11:46**
